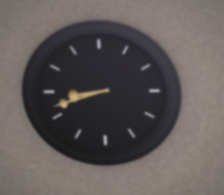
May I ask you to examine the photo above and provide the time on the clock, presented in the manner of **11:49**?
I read **8:42**
